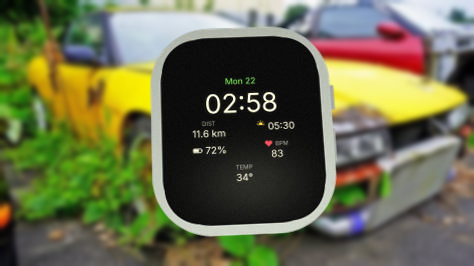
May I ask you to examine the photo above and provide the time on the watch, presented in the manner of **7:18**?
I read **2:58**
